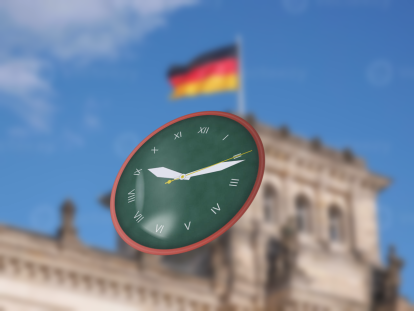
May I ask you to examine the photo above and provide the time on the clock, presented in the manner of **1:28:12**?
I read **9:11:10**
